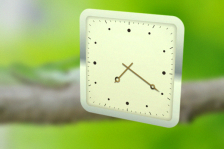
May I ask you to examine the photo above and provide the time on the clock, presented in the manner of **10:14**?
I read **7:20**
